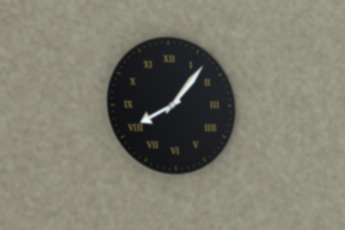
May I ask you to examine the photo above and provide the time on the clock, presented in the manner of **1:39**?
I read **8:07**
